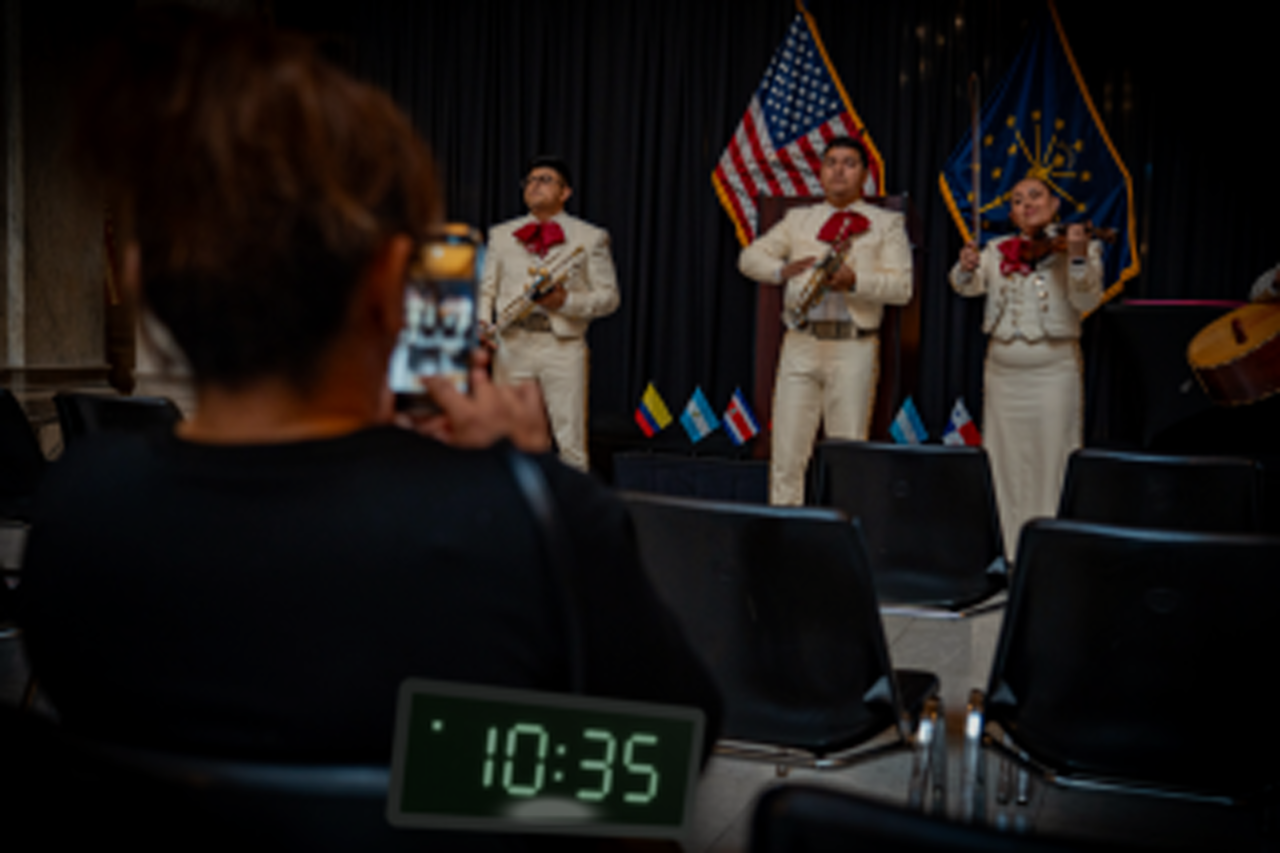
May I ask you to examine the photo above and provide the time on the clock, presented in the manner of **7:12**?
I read **10:35**
